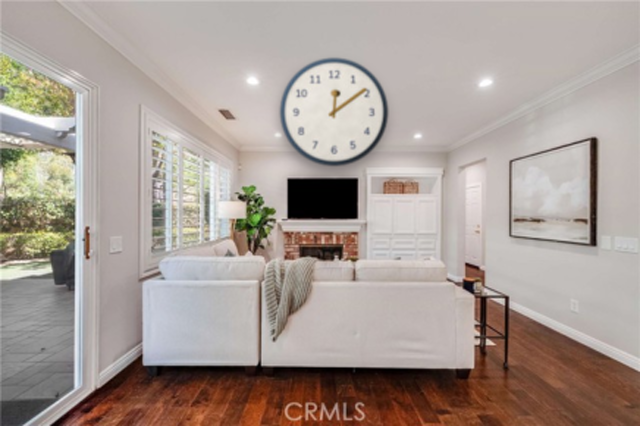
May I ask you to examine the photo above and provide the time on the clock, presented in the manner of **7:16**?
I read **12:09**
